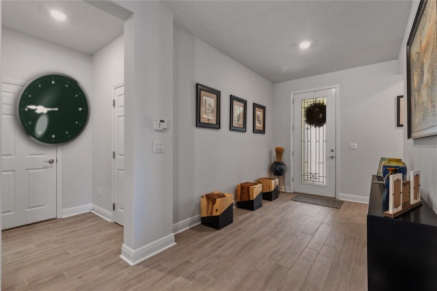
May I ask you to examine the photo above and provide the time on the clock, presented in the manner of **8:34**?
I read **8:46**
